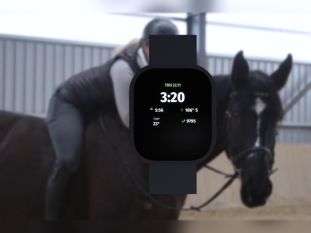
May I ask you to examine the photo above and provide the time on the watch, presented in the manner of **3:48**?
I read **3:20**
